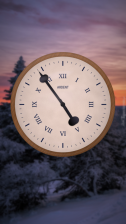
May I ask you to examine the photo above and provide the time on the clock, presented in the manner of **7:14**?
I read **4:54**
